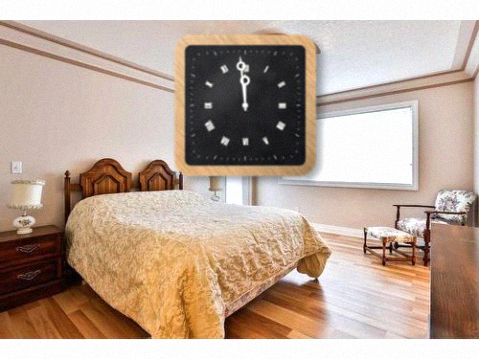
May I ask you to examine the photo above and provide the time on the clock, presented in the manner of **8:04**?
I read **11:59**
